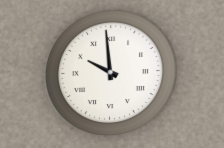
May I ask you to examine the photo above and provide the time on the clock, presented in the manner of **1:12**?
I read **9:59**
